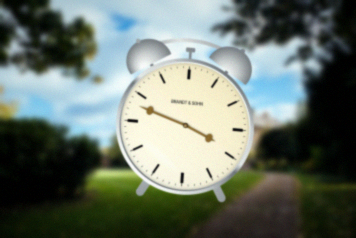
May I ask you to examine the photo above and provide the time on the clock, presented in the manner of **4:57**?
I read **3:48**
